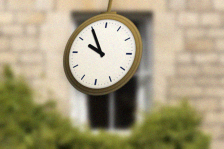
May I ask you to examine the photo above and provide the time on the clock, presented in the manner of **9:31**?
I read **9:55**
